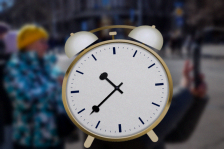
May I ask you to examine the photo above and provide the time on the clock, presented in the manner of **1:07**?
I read **10:38**
